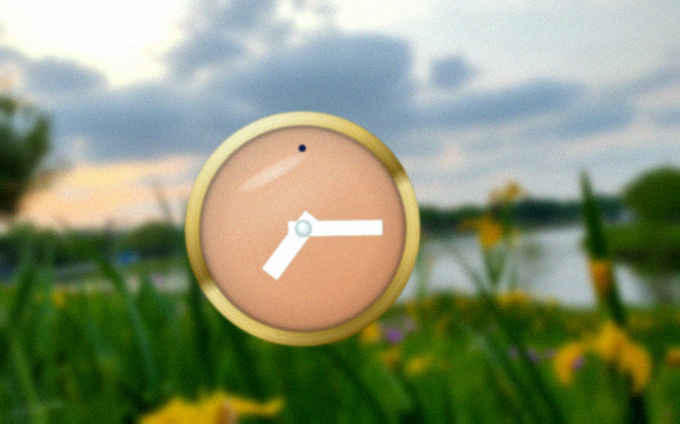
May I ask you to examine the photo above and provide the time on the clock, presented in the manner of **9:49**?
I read **7:15**
